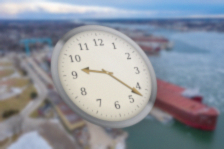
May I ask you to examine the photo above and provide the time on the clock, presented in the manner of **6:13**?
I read **9:22**
